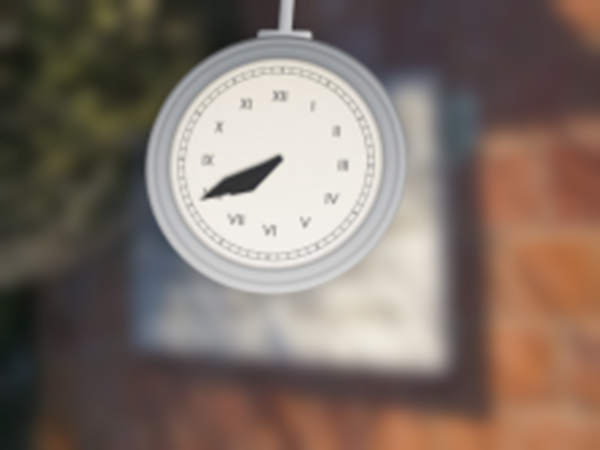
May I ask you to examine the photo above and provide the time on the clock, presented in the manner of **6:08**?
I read **7:40**
